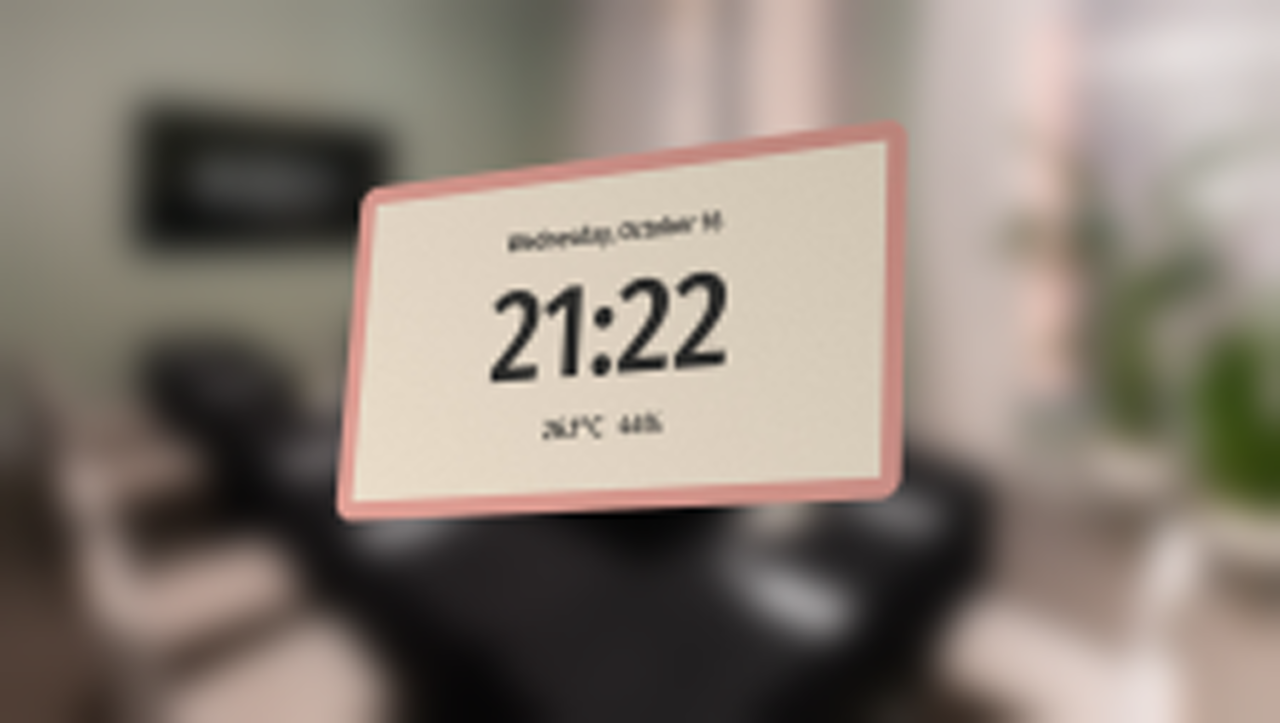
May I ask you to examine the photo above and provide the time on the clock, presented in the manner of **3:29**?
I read **21:22**
